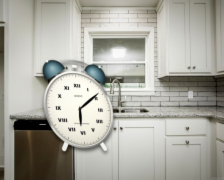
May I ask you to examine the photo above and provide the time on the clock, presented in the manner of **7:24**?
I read **6:09**
